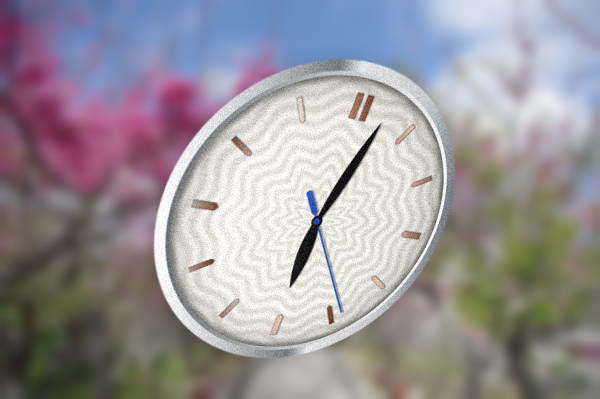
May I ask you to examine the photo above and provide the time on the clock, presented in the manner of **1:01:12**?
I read **6:02:24**
